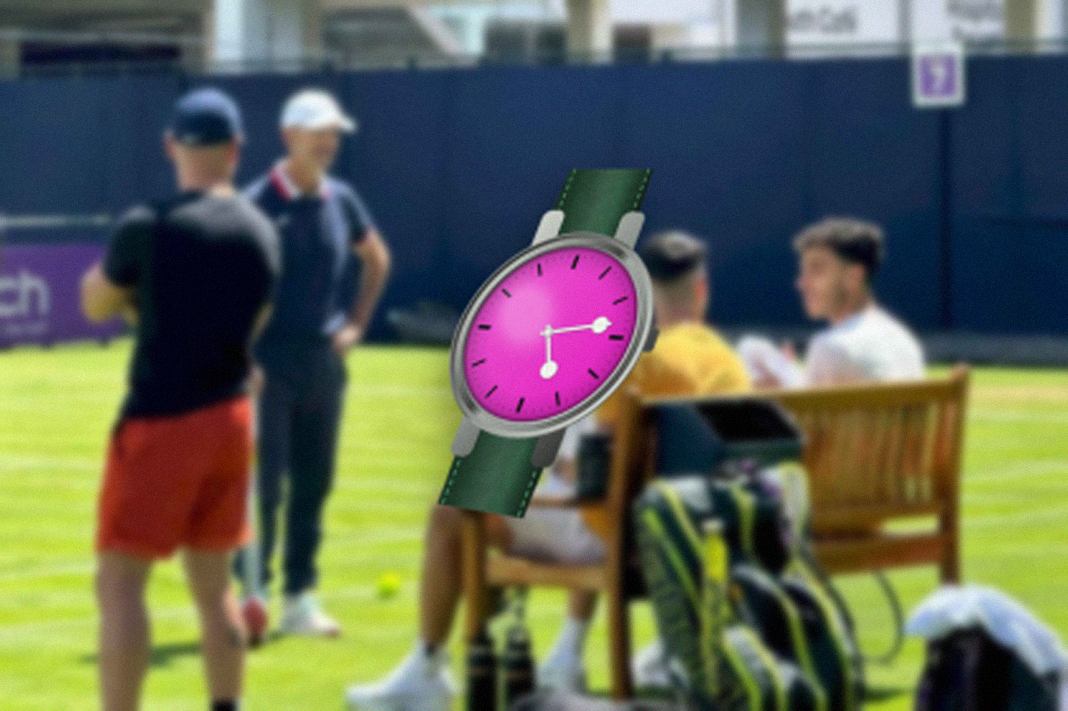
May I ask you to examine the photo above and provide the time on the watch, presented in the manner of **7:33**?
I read **5:13**
